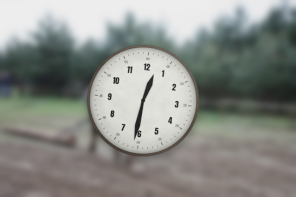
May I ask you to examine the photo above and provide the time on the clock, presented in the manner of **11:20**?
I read **12:31**
